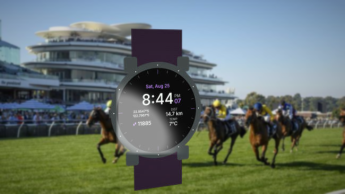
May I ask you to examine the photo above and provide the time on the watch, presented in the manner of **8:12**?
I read **8:44**
